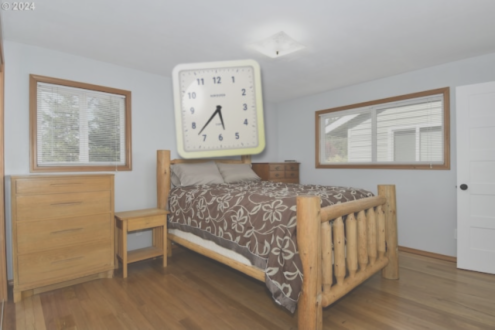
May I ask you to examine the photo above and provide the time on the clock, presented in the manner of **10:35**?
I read **5:37**
